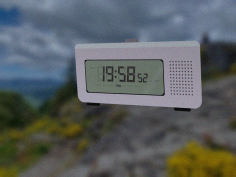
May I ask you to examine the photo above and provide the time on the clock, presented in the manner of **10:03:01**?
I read **19:58:52**
